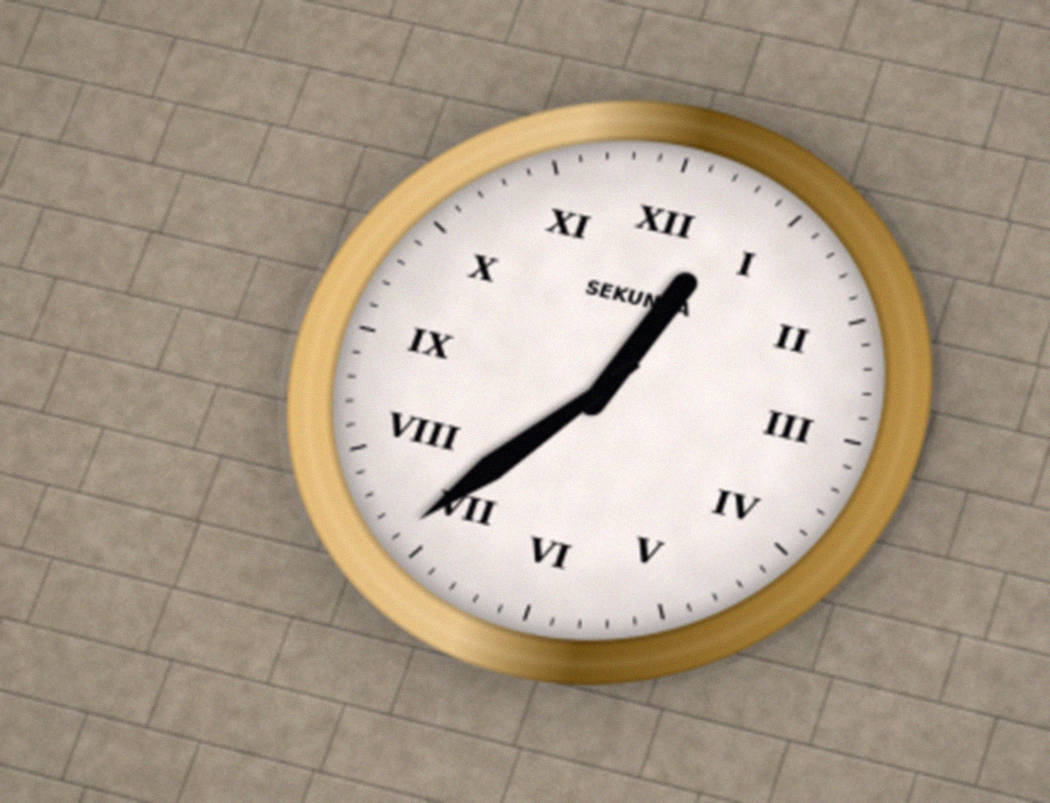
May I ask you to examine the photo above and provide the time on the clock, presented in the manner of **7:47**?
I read **12:36**
